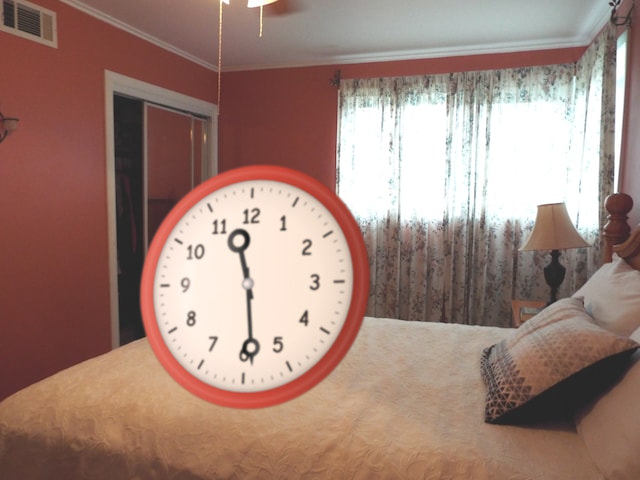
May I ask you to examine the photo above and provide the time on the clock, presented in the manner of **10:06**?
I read **11:29**
